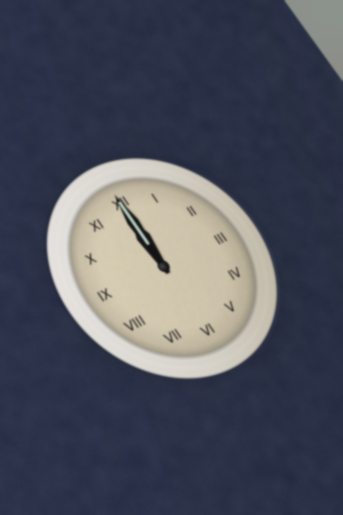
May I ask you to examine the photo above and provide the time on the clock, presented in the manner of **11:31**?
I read **12:00**
